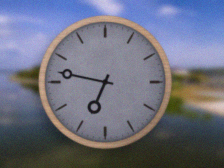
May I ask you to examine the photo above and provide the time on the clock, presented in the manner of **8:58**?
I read **6:47**
